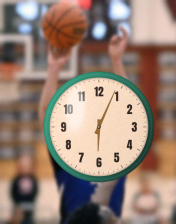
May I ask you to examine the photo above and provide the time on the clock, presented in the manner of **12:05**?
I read **6:04**
